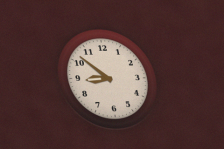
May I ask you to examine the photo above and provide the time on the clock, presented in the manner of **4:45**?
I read **8:52**
